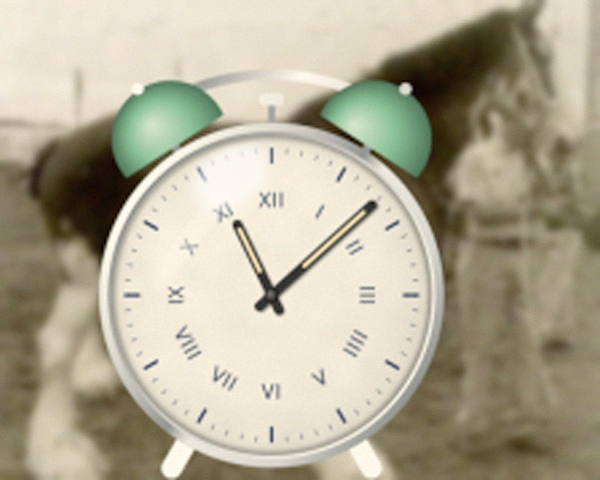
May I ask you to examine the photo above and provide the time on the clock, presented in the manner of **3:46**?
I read **11:08**
